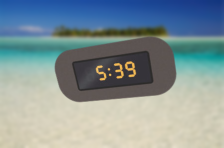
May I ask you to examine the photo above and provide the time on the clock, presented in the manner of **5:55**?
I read **5:39**
